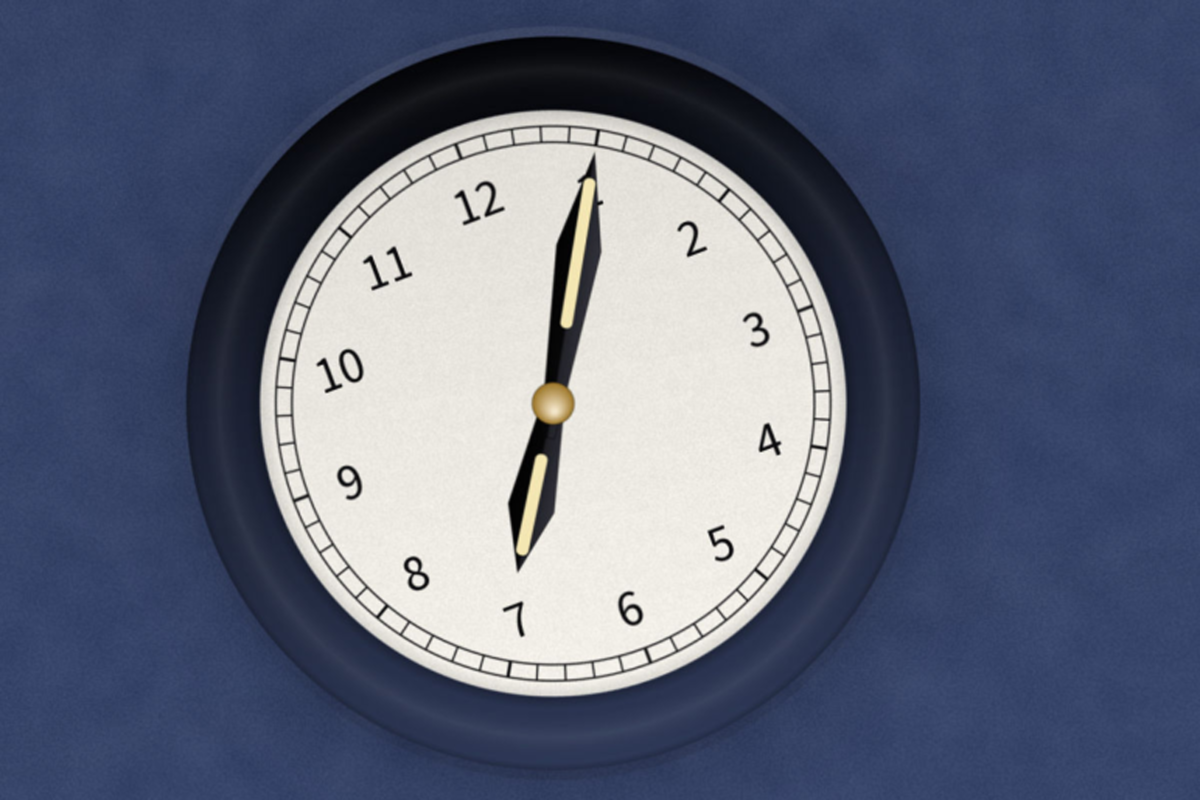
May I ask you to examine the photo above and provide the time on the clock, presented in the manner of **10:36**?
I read **7:05**
